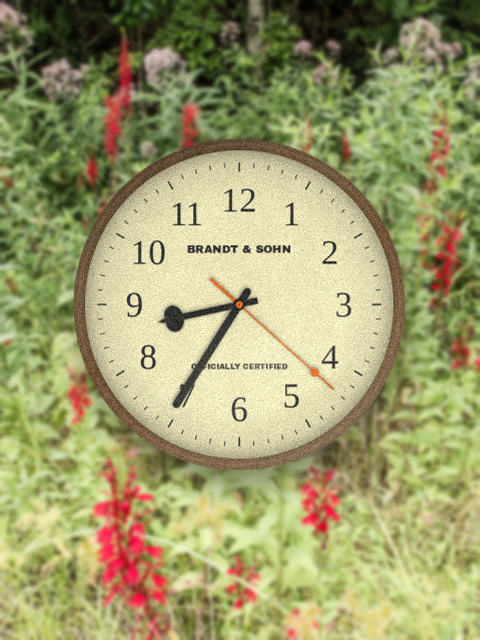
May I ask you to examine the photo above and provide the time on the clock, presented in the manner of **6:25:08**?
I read **8:35:22**
